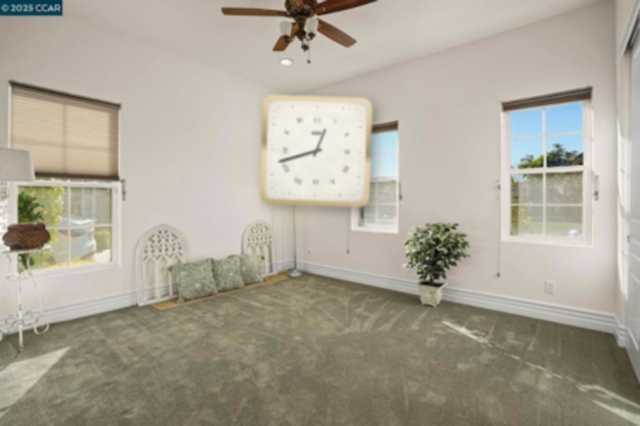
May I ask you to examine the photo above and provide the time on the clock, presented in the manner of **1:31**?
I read **12:42**
